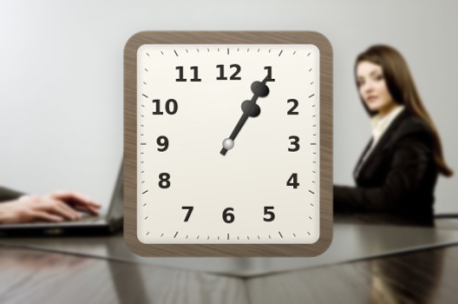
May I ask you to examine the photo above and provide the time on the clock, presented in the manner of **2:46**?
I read **1:05**
